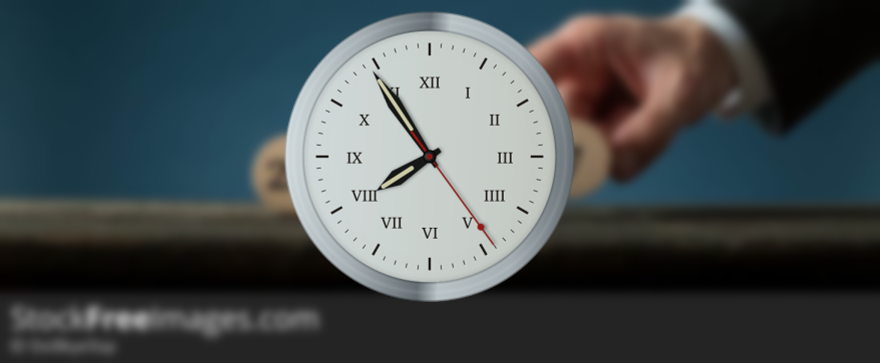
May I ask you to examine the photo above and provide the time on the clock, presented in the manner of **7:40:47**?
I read **7:54:24**
